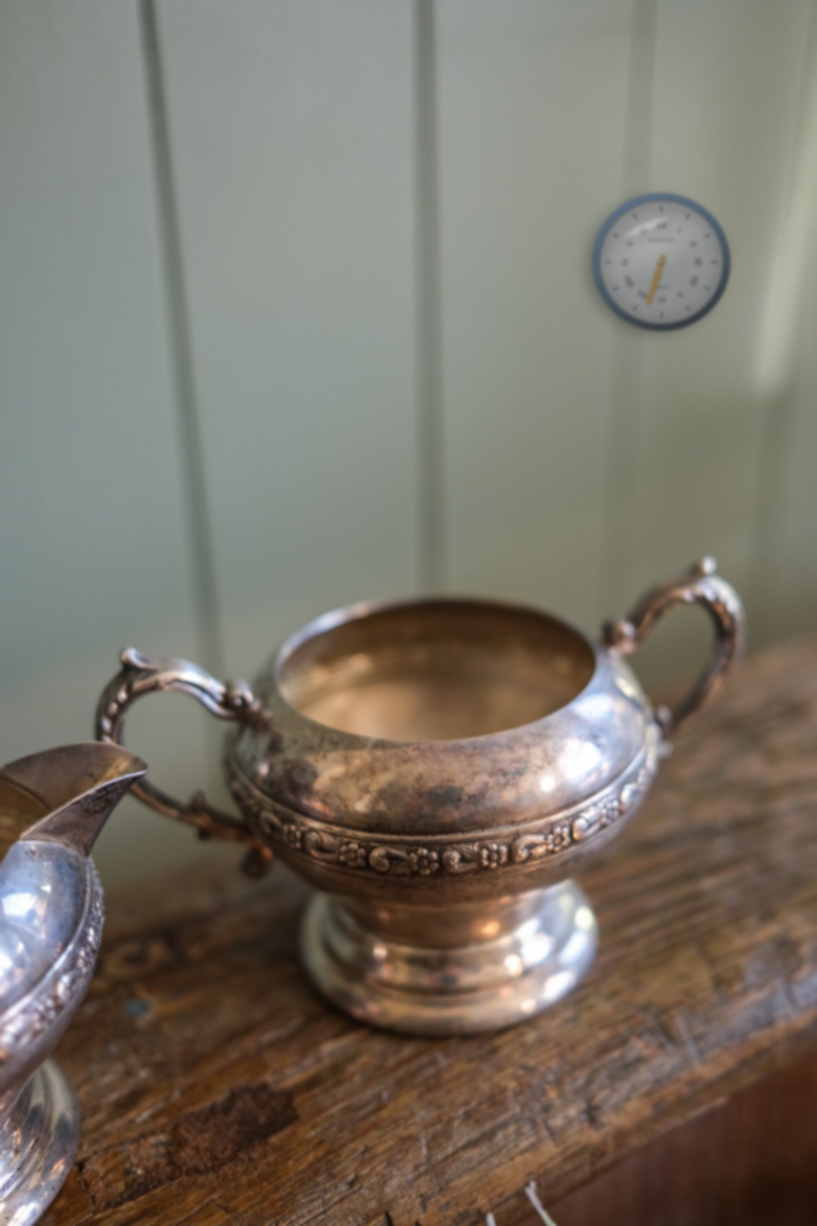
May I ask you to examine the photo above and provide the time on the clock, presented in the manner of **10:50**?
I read **6:33**
